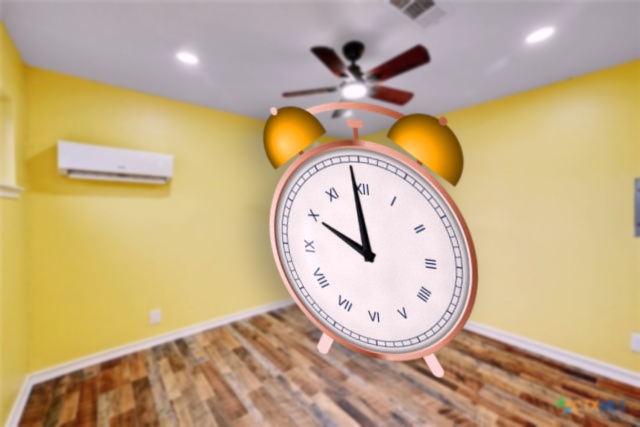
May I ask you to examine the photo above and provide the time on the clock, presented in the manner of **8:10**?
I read **9:59**
